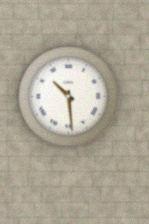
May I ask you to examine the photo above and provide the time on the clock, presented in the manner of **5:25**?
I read **10:29**
